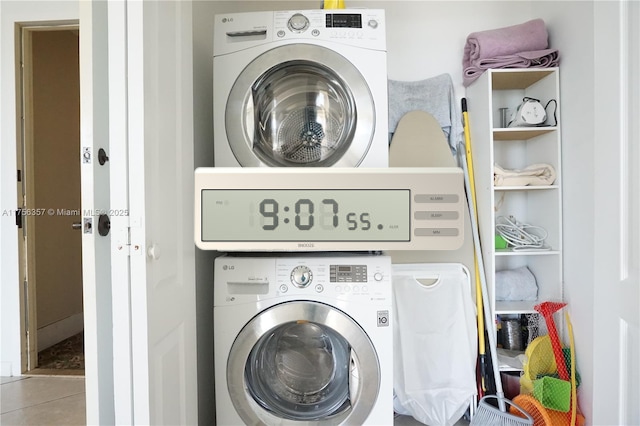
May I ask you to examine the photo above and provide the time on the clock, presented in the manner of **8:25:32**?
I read **9:07:55**
